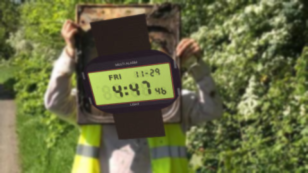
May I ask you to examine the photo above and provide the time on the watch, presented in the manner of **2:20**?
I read **4:47**
